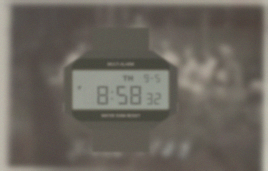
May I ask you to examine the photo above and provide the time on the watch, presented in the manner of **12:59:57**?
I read **8:58:32**
